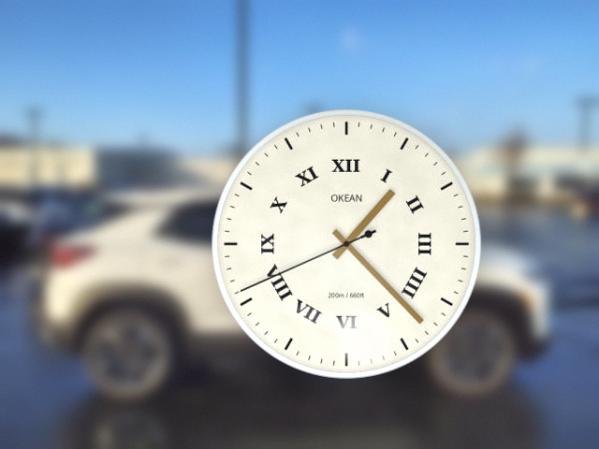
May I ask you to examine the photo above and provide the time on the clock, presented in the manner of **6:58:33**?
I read **1:22:41**
